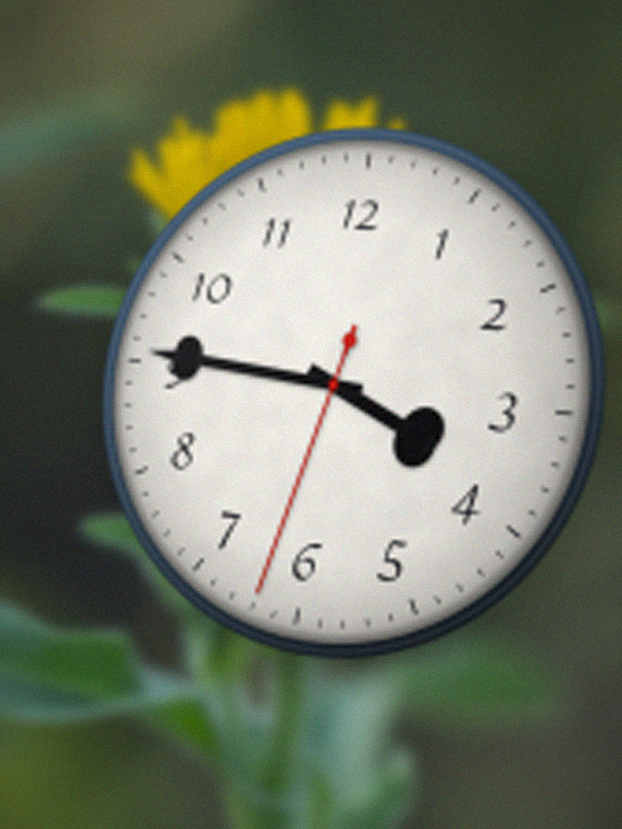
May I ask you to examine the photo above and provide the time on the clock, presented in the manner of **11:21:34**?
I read **3:45:32**
